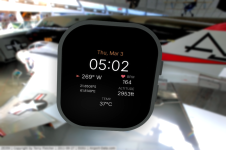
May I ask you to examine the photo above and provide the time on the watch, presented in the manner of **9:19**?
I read **5:02**
